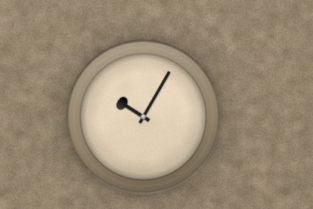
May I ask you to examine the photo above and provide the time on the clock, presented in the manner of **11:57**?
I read **10:05**
